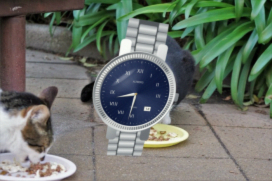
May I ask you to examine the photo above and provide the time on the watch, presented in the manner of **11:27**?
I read **8:31**
